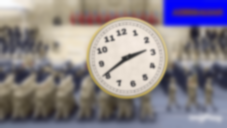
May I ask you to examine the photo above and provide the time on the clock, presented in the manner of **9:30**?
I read **2:41**
